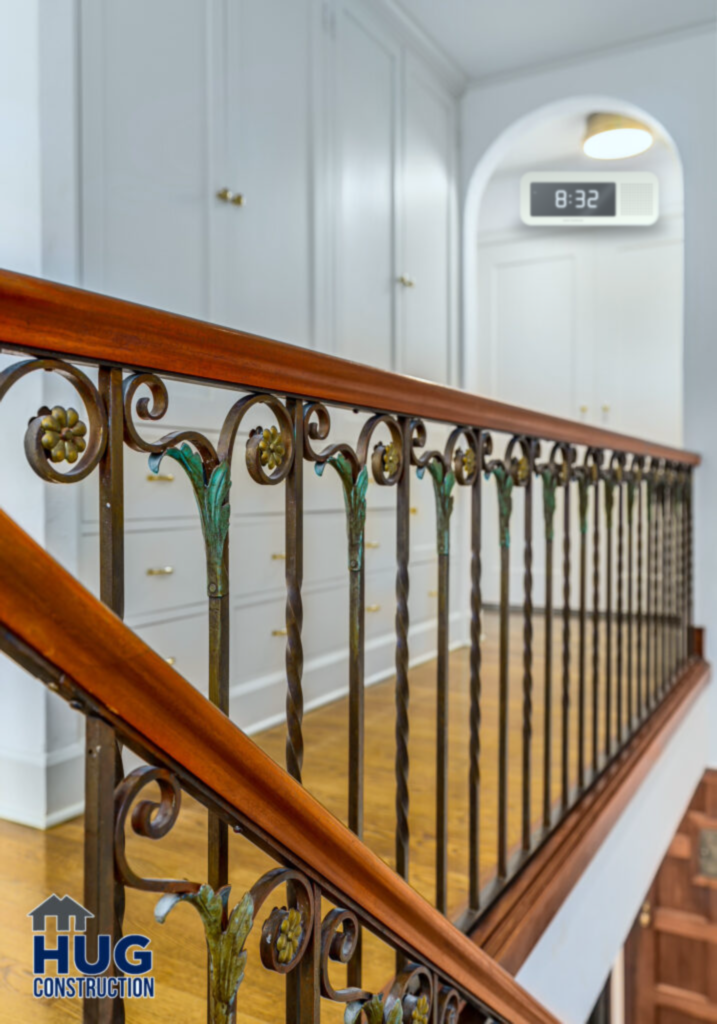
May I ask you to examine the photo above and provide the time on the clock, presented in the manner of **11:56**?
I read **8:32**
